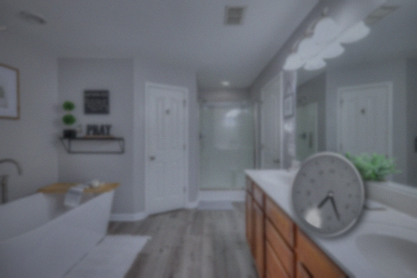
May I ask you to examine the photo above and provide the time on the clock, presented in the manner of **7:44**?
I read **7:26**
